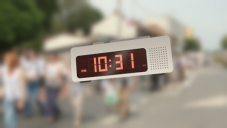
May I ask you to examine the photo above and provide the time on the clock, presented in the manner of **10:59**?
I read **10:31**
